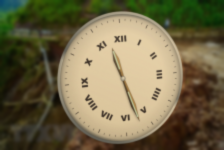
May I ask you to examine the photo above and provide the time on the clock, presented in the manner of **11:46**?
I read **11:27**
